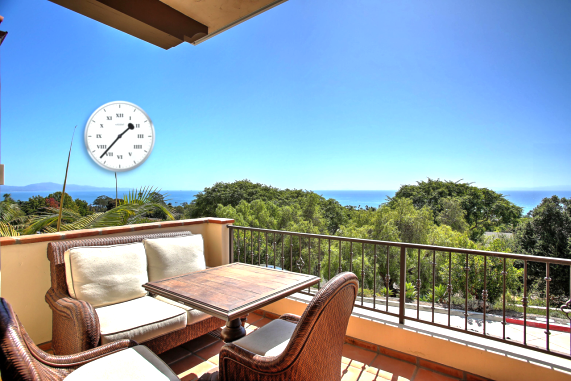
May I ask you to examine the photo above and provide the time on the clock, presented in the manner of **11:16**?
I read **1:37**
